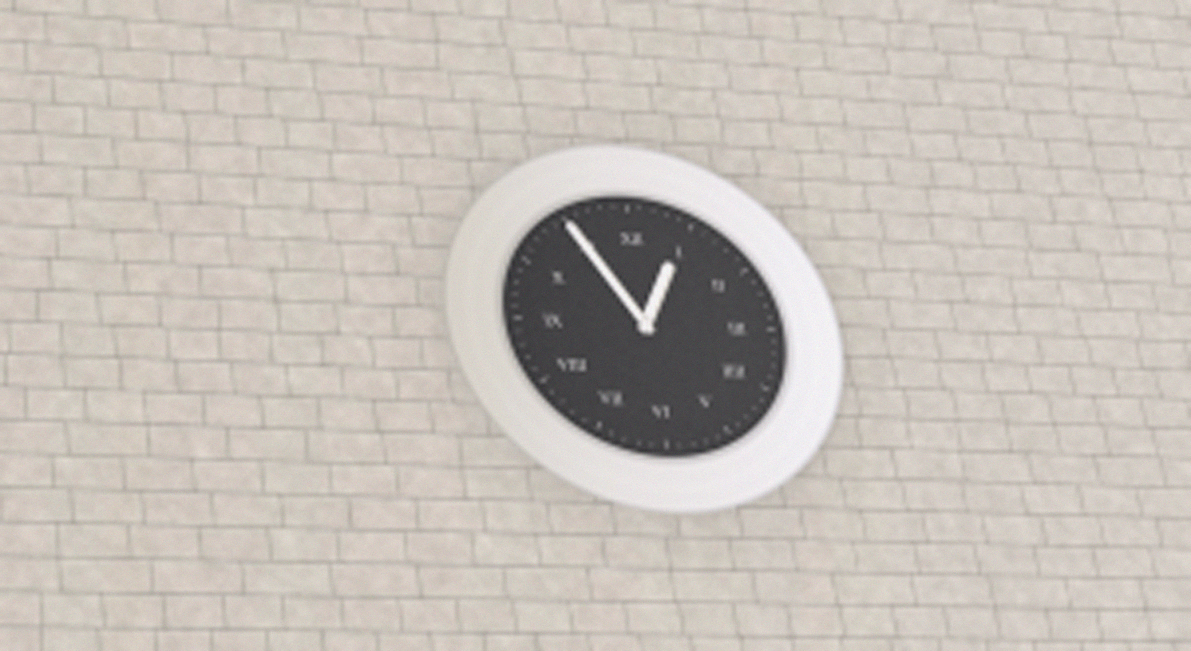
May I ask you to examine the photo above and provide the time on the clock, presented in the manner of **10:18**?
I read **12:55**
